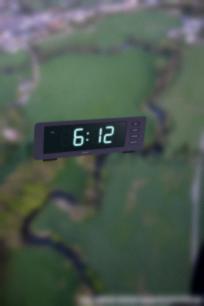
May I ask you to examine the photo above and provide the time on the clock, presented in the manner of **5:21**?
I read **6:12**
